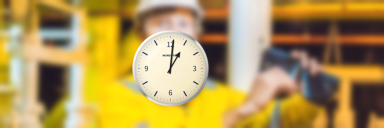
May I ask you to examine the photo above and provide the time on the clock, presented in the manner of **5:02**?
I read **1:01**
